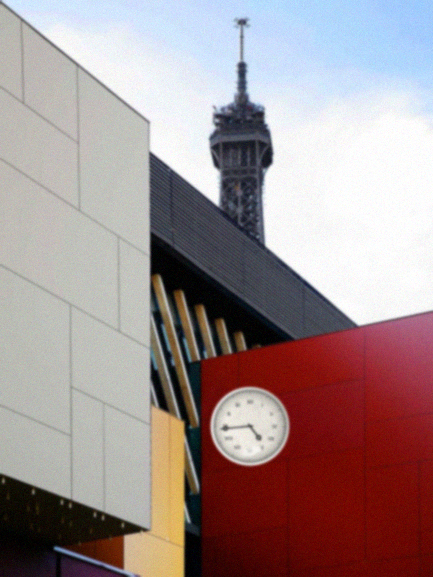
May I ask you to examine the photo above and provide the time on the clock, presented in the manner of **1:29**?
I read **4:44**
